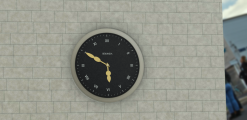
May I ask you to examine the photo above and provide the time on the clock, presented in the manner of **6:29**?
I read **5:50**
